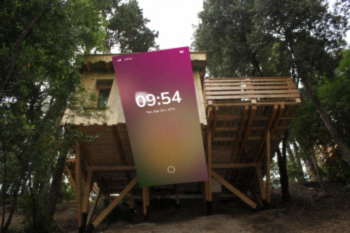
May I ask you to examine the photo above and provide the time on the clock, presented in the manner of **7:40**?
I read **9:54**
